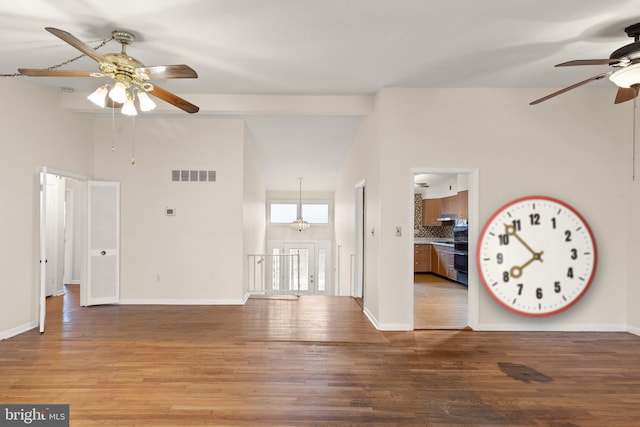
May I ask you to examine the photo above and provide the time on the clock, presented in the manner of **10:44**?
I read **7:53**
